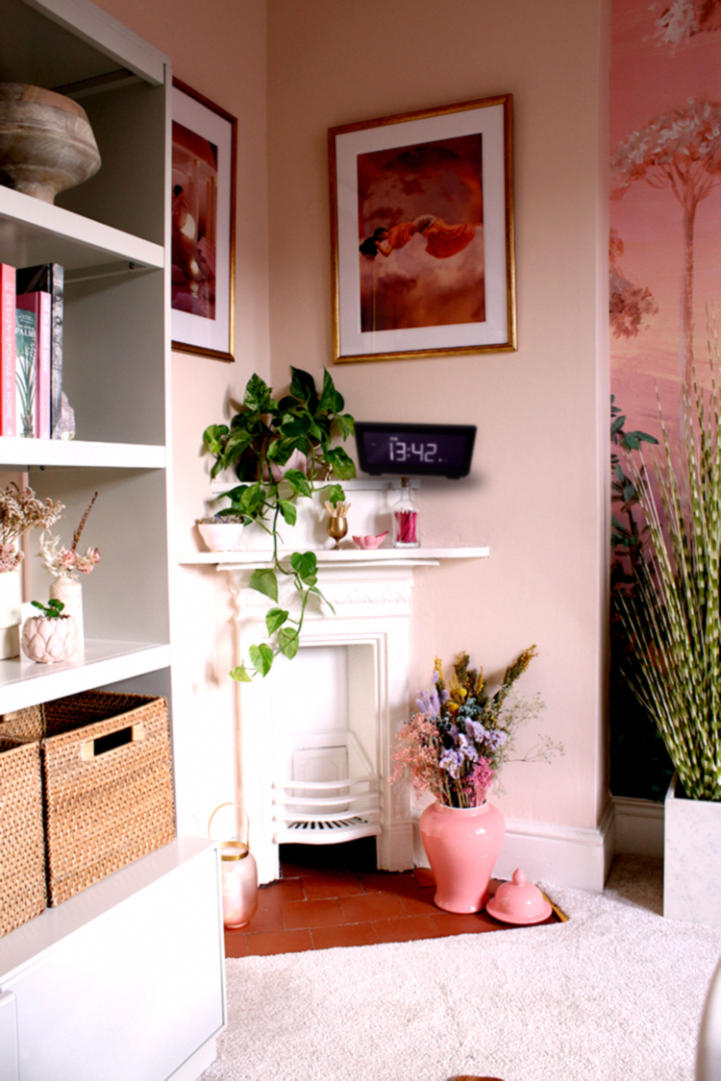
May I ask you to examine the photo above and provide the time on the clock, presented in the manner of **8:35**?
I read **13:42**
